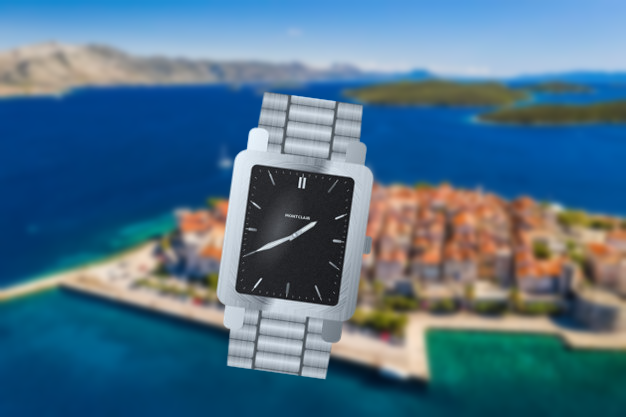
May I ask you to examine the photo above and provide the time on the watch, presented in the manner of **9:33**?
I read **1:40**
